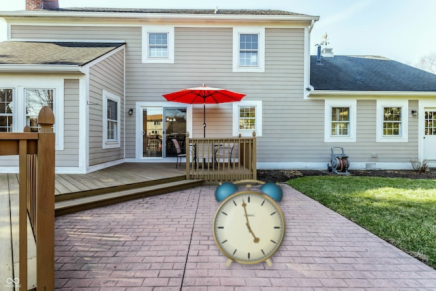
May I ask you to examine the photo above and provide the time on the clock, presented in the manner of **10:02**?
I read **4:58**
